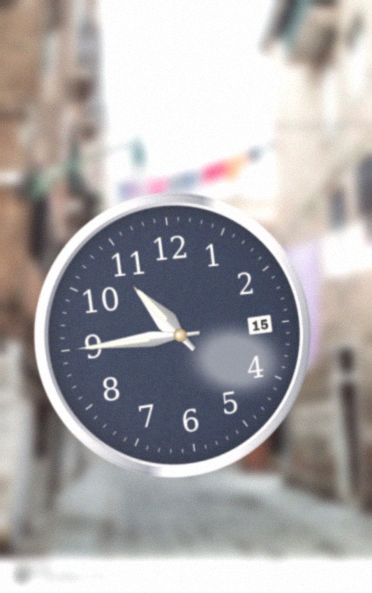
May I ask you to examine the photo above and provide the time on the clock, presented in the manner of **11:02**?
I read **10:45**
